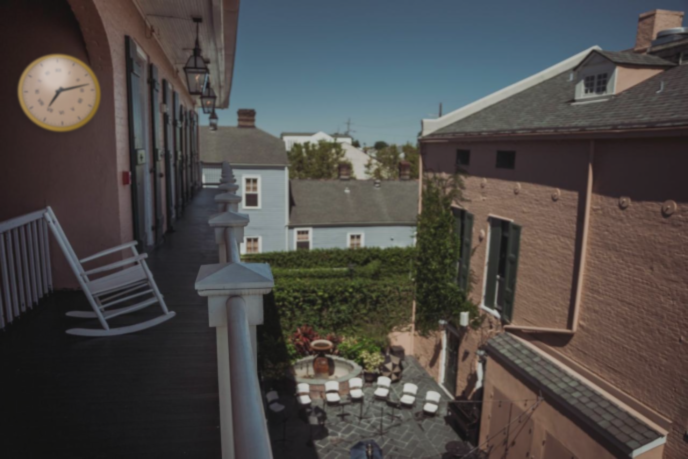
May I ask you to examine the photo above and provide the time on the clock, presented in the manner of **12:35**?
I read **7:13**
